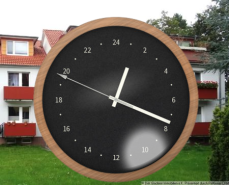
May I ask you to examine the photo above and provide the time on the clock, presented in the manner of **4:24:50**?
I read **1:18:49**
